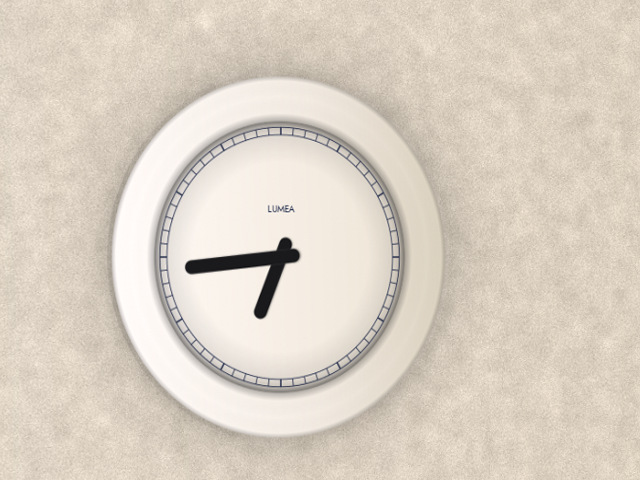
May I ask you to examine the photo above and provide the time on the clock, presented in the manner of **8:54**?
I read **6:44**
